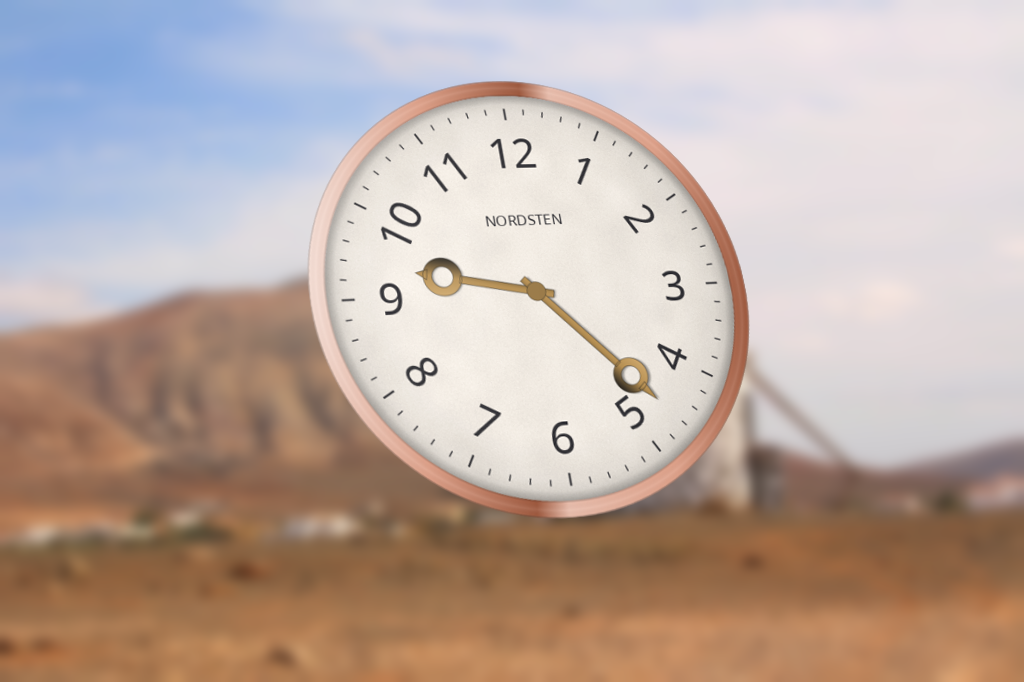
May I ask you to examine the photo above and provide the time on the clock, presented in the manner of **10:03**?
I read **9:23**
